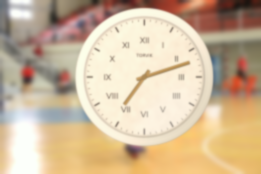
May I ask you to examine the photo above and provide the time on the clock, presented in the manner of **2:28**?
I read **7:12**
